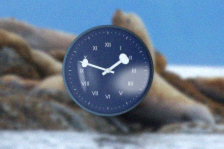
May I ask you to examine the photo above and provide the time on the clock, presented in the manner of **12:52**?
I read **1:48**
